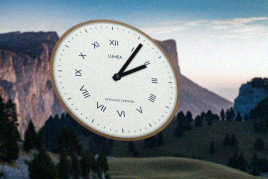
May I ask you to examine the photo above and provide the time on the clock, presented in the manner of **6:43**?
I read **2:06**
